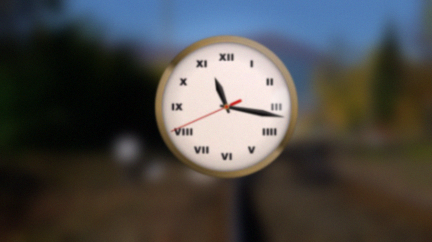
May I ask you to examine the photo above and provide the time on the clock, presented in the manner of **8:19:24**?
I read **11:16:41**
